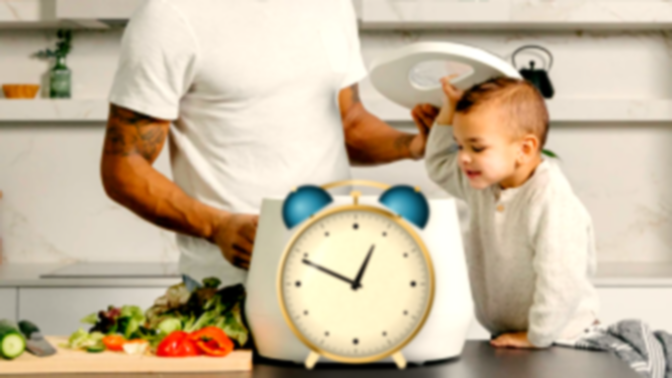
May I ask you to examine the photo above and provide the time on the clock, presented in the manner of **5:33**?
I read **12:49**
